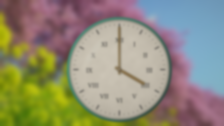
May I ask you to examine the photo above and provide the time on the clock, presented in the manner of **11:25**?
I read **4:00**
